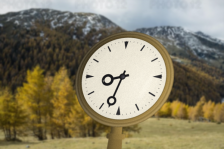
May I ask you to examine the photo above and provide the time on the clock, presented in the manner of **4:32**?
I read **8:33**
